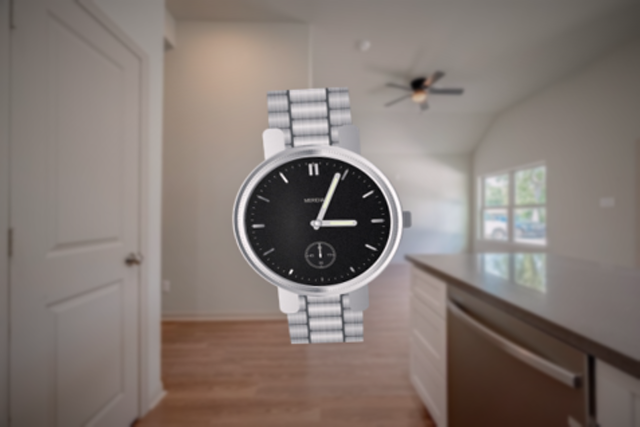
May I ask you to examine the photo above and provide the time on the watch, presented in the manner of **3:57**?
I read **3:04**
